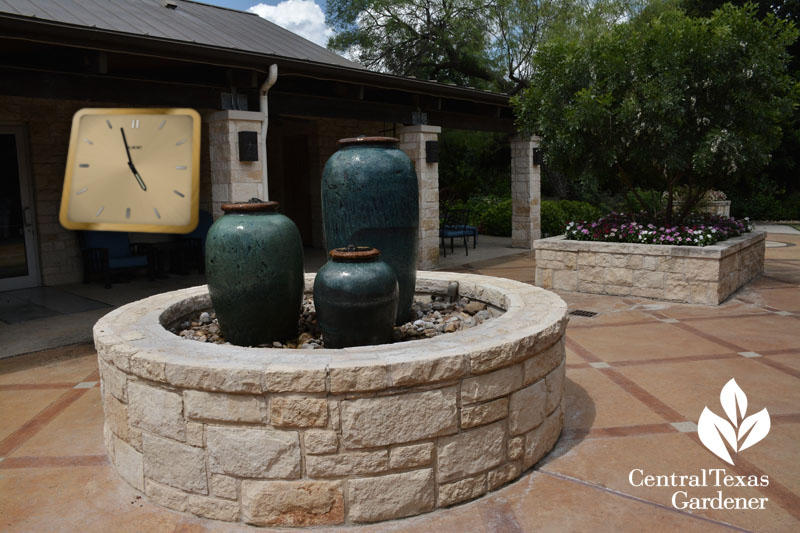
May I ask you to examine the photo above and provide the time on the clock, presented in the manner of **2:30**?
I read **4:57**
